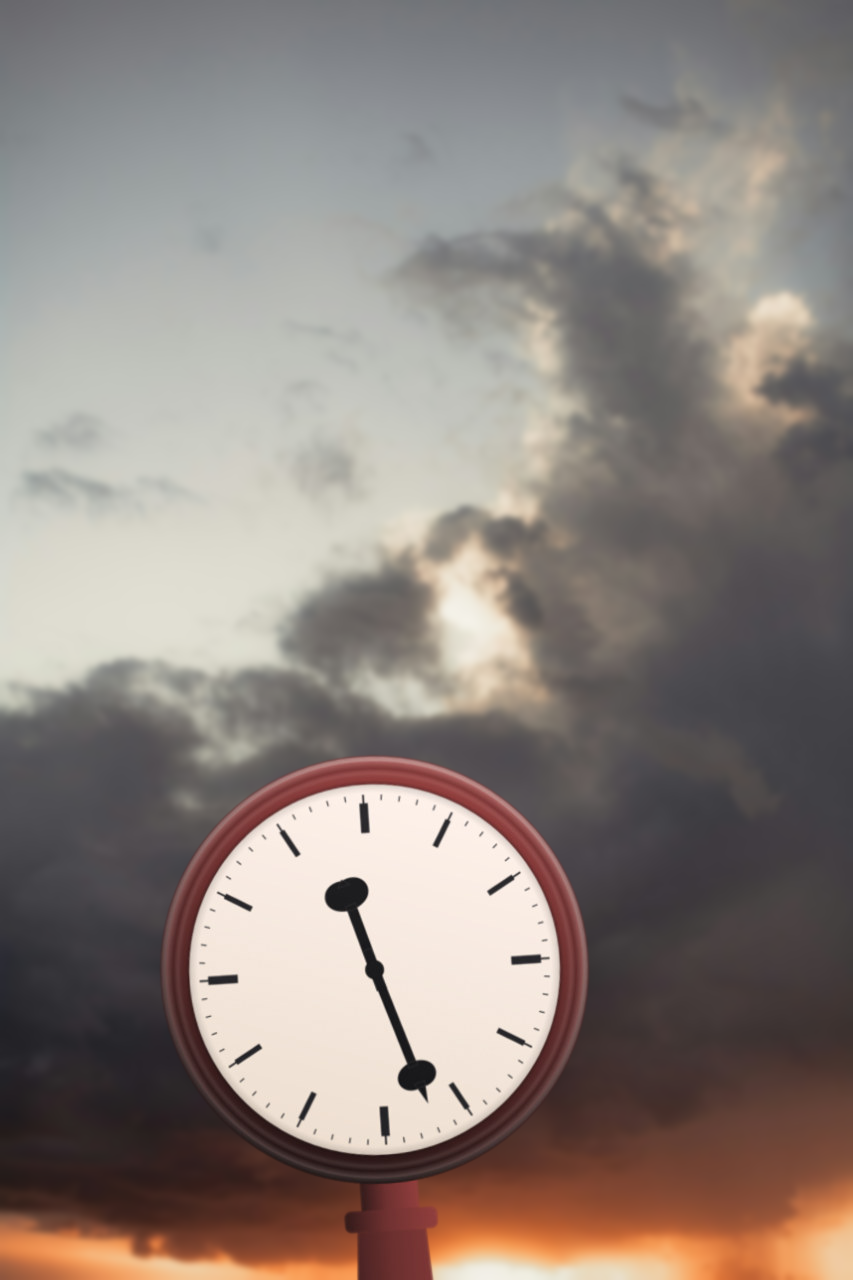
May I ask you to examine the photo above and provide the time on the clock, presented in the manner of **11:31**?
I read **11:27**
